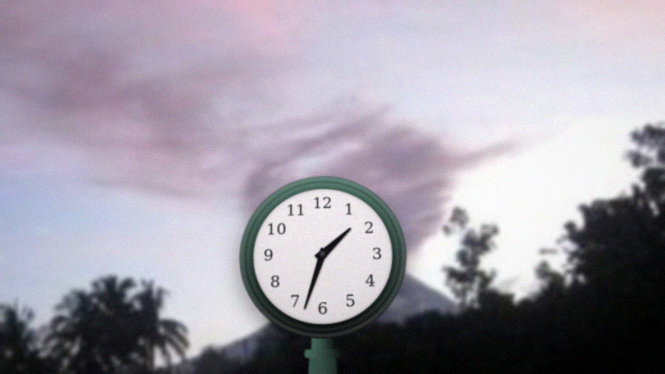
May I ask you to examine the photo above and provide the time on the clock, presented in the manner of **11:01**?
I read **1:33**
